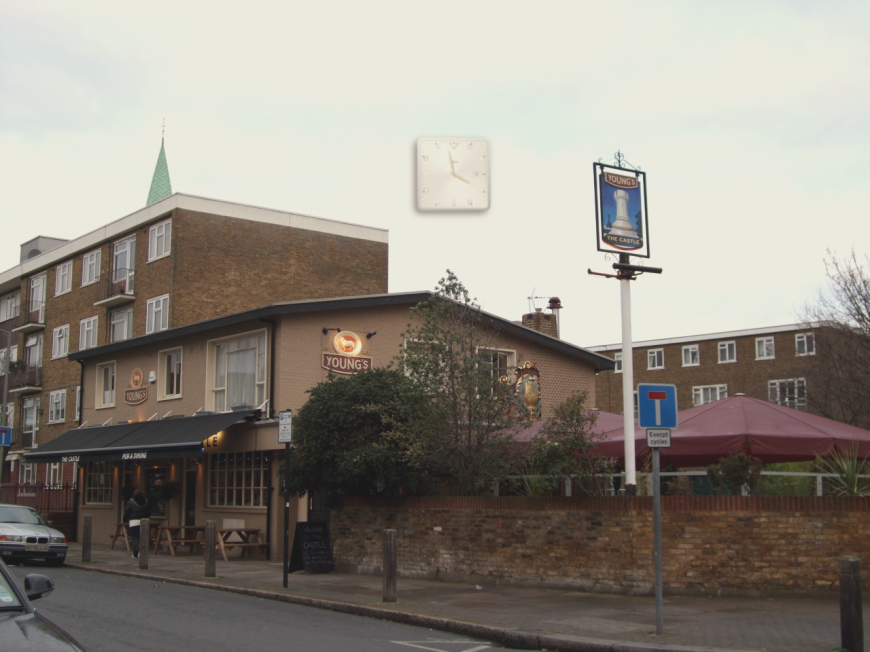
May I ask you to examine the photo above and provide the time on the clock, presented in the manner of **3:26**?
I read **3:58**
